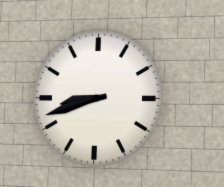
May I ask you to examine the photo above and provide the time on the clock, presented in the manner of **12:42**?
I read **8:42**
